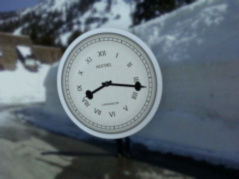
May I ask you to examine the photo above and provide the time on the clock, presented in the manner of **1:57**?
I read **8:17**
